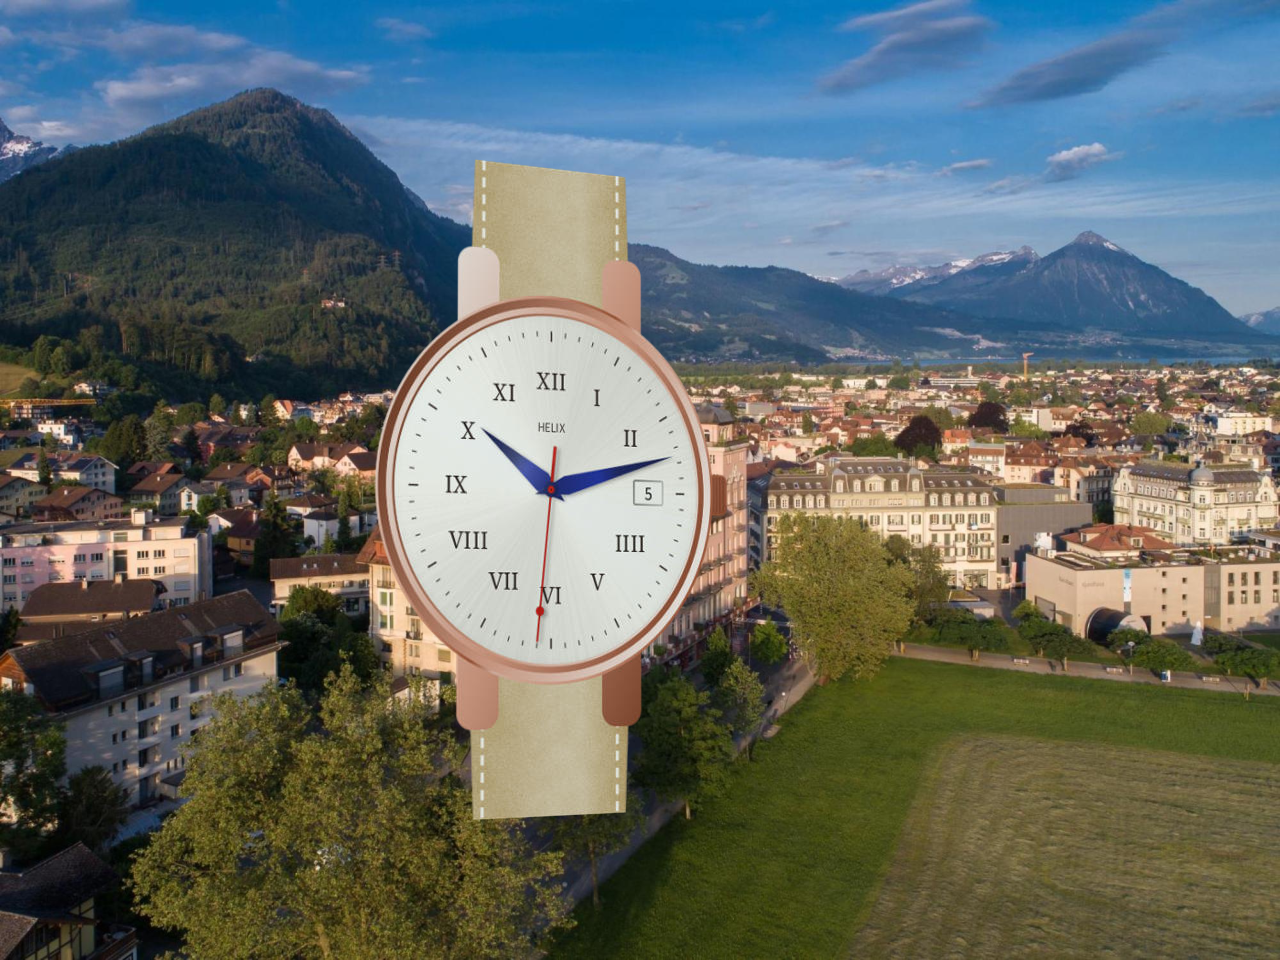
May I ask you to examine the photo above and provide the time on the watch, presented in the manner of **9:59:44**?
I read **10:12:31**
